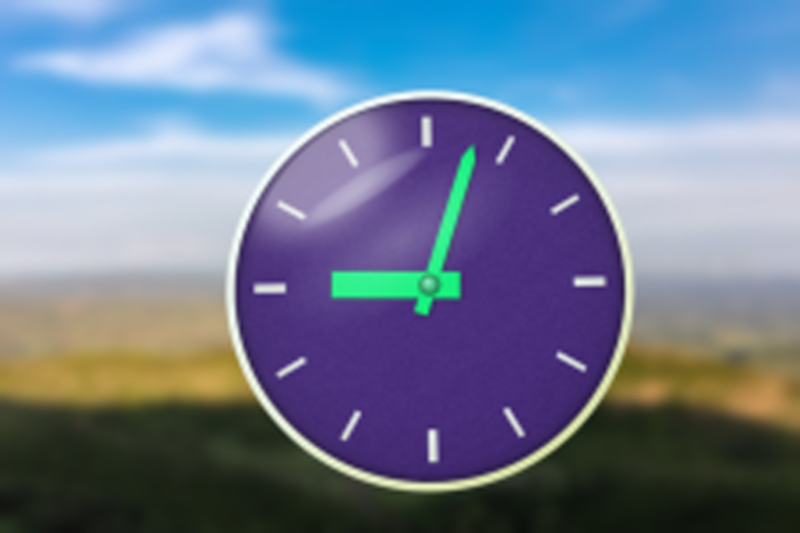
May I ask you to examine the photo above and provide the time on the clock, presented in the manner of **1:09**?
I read **9:03**
